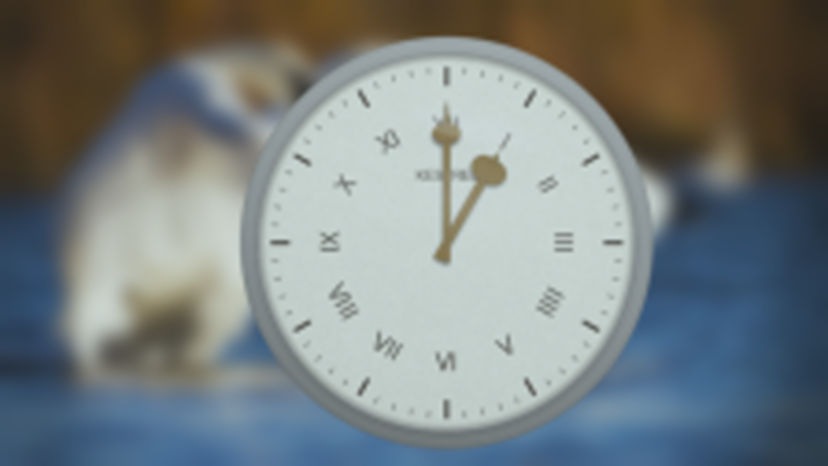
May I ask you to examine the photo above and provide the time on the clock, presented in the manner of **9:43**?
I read **1:00**
